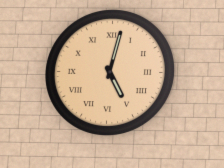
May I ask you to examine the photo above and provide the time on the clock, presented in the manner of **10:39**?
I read **5:02**
